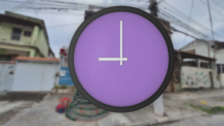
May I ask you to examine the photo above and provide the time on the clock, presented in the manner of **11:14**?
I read **9:00**
